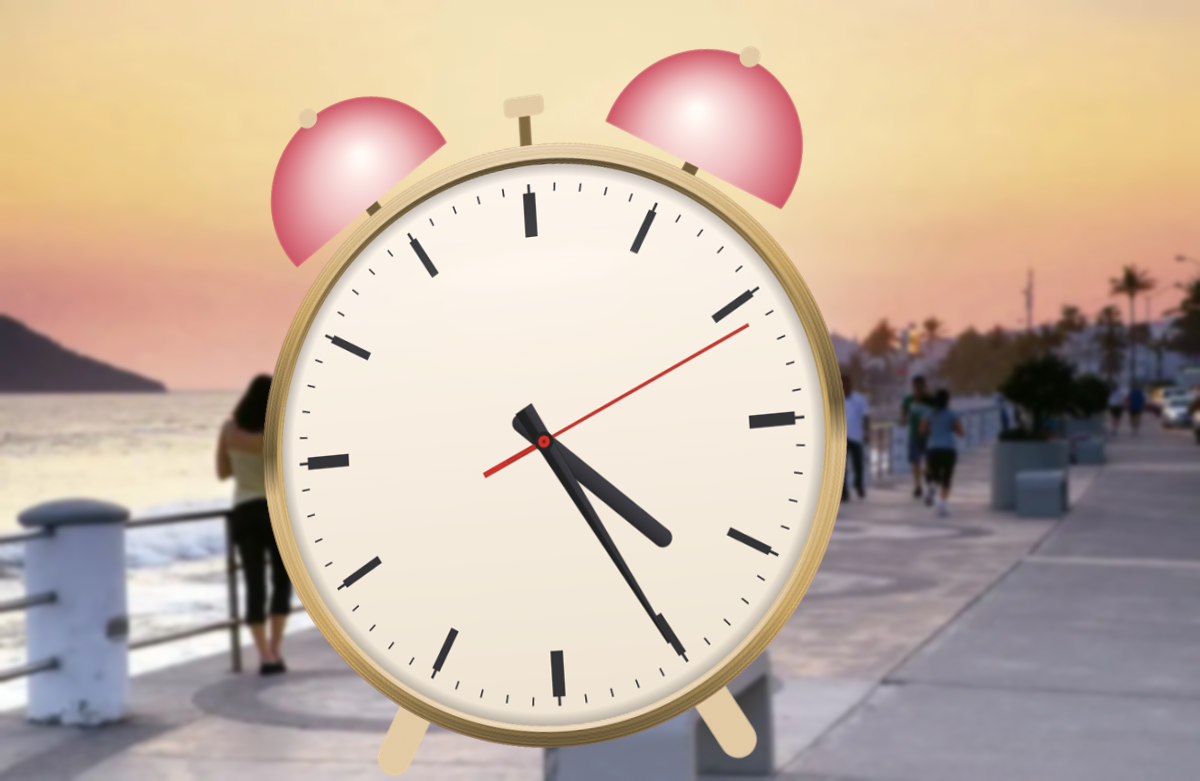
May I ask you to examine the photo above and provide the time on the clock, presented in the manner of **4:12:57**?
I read **4:25:11**
